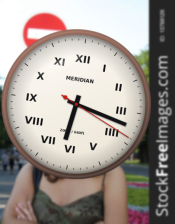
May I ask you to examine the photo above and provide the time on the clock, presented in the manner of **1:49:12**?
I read **6:17:19**
